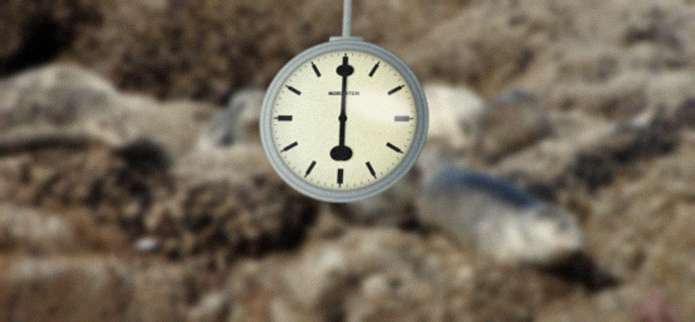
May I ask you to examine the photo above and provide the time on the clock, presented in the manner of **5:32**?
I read **6:00**
